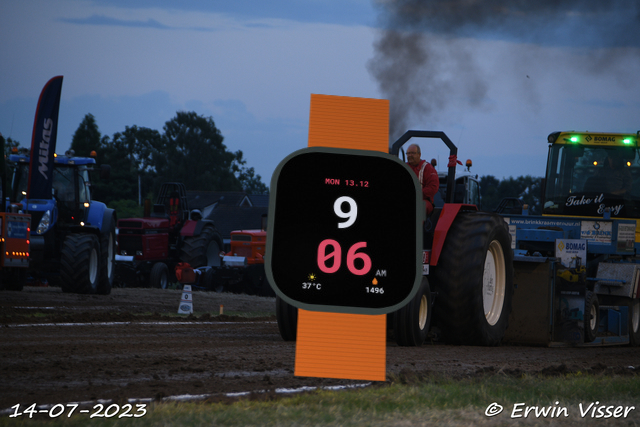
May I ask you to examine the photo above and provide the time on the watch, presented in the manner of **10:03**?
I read **9:06**
